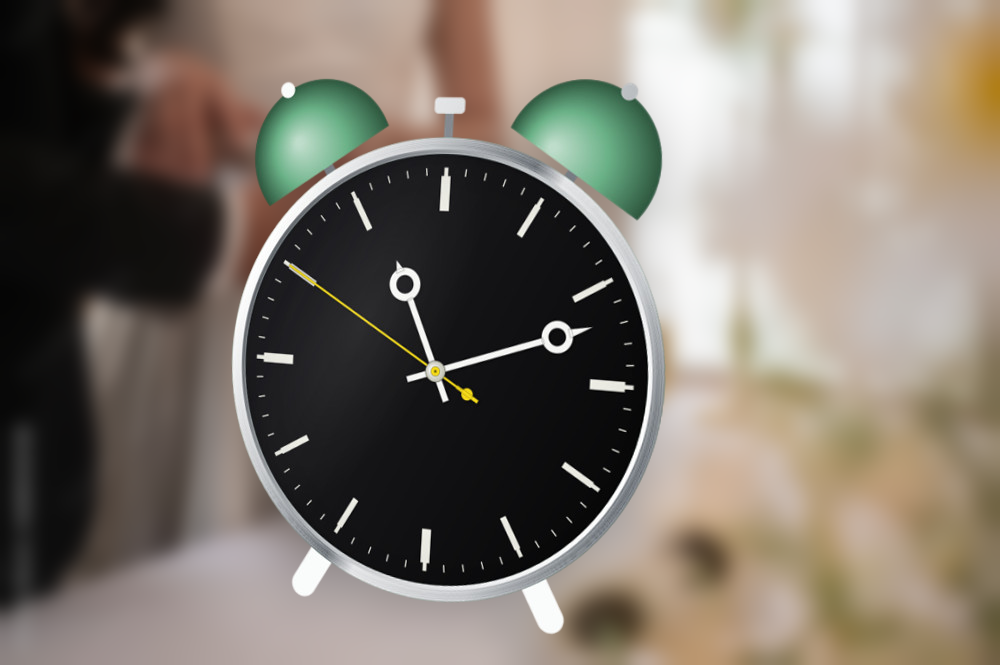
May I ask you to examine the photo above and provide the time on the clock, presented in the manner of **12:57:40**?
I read **11:11:50**
